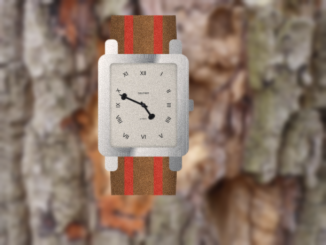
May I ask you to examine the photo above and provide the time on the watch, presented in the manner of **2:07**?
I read **4:49**
